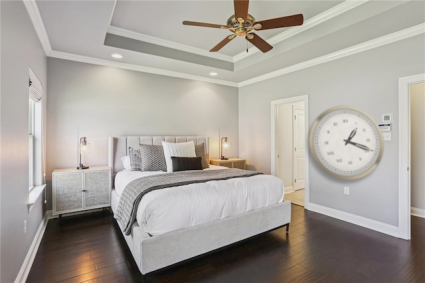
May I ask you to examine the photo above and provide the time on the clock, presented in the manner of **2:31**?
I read **1:19**
